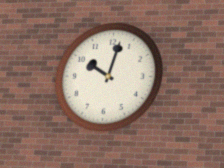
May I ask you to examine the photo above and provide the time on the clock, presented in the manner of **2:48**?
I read **10:02**
